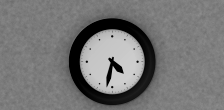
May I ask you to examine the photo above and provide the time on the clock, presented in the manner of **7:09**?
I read **4:32**
